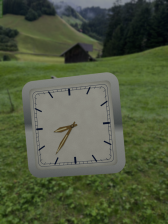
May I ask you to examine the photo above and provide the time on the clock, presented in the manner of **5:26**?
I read **8:36**
